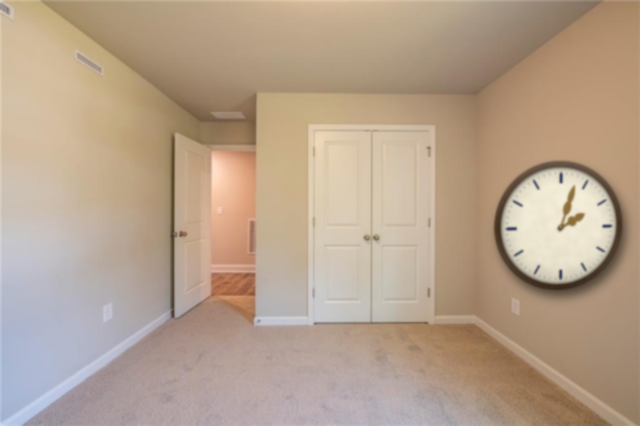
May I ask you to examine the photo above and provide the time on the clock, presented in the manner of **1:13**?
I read **2:03**
